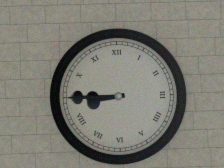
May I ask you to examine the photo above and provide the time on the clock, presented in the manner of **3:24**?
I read **8:45**
